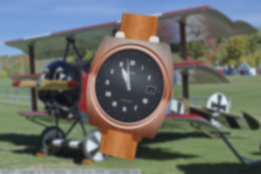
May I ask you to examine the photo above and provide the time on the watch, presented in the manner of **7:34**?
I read **10:58**
